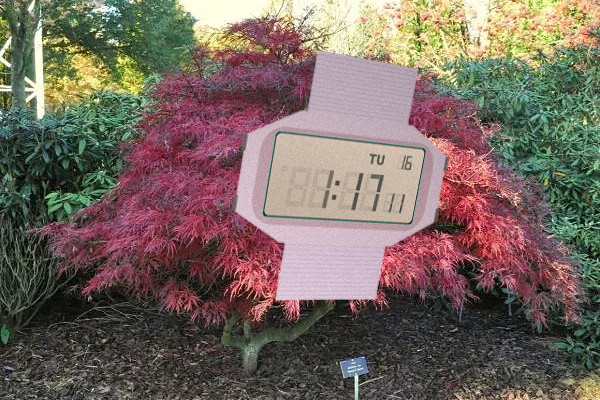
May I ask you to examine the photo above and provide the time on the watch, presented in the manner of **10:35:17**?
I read **1:17:11**
